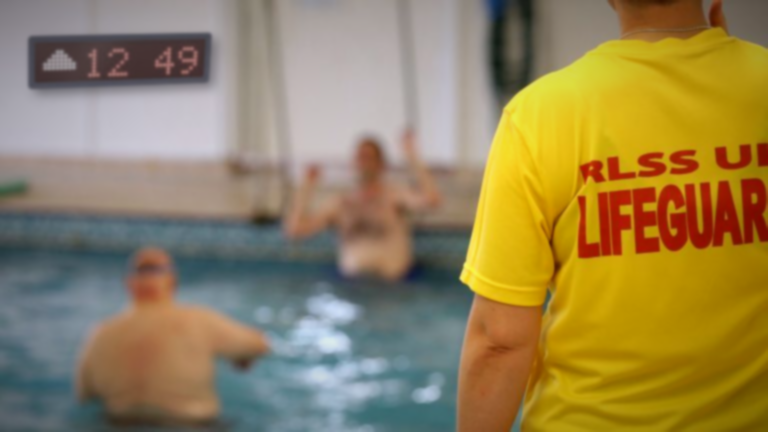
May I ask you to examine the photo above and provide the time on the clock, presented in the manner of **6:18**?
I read **12:49**
